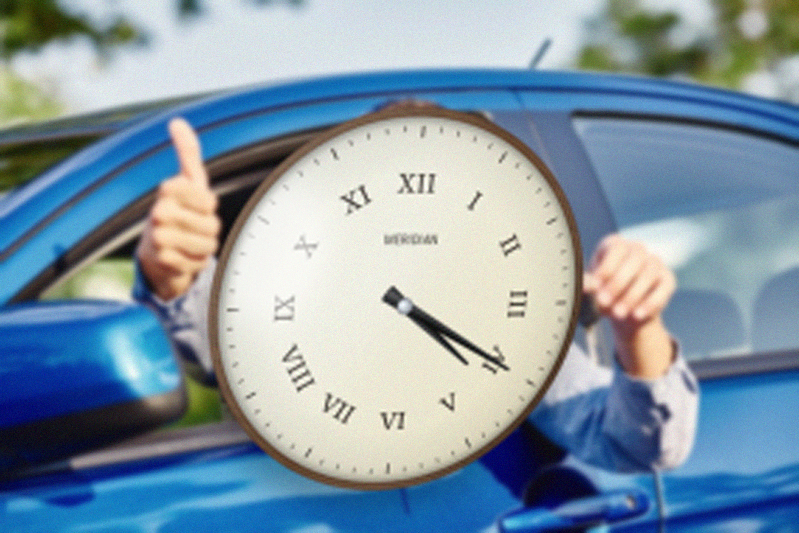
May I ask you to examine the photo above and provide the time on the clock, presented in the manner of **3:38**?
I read **4:20**
